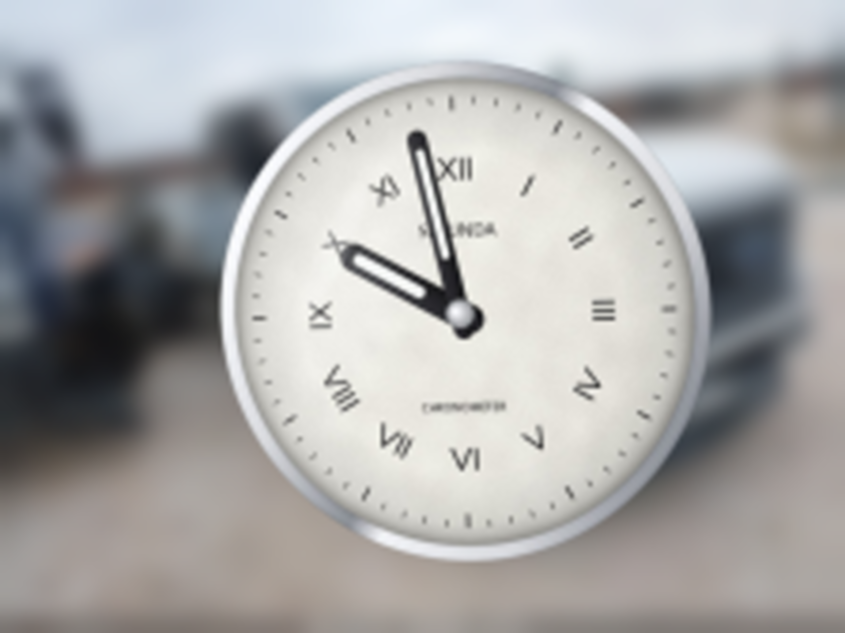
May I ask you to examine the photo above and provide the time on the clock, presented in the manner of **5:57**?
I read **9:58**
